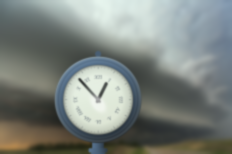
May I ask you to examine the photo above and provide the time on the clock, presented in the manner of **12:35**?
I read **12:53**
